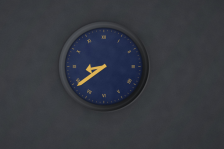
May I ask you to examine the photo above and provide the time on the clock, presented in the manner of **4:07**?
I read **8:39**
